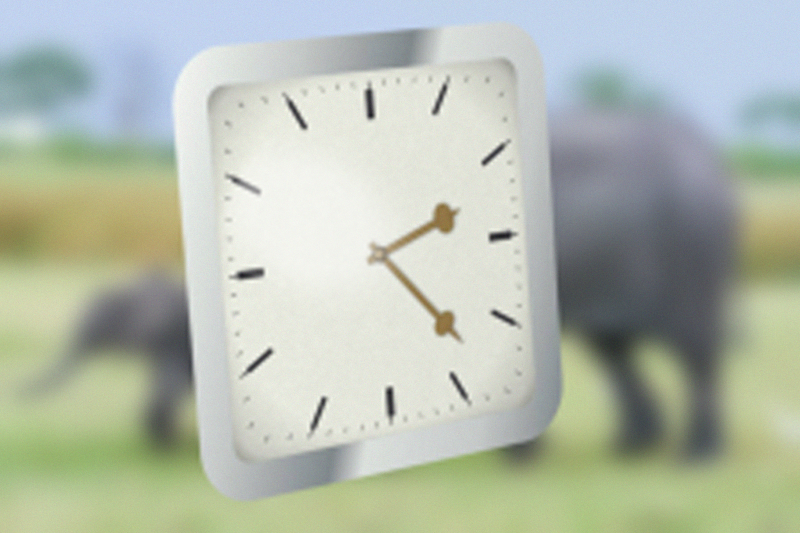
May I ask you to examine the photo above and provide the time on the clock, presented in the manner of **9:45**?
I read **2:23**
